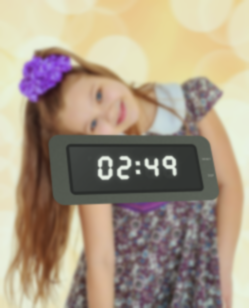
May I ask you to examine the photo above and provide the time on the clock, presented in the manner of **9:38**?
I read **2:49**
